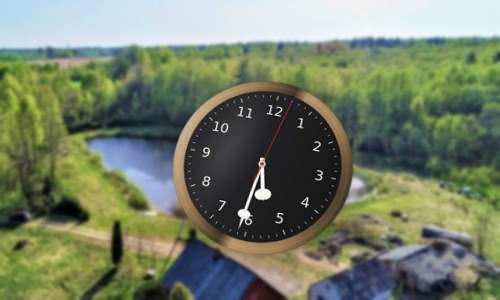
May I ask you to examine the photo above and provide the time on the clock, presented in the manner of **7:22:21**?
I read **5:31:02**
